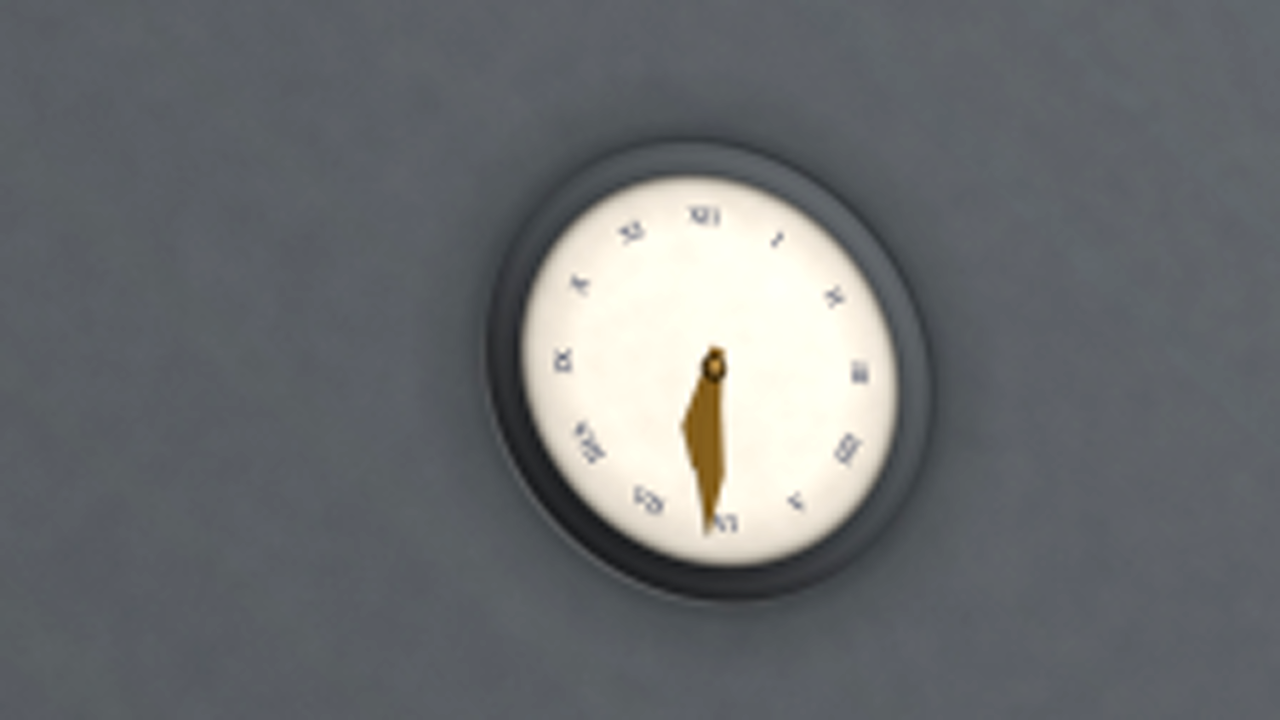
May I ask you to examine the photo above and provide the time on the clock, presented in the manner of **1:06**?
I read **6:31**
